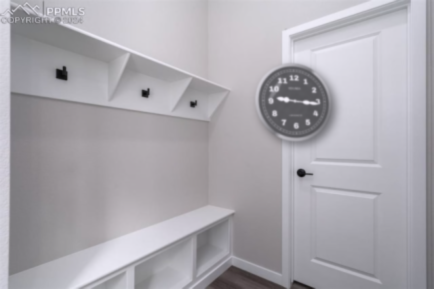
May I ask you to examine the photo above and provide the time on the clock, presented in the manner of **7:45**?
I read **9:16**
